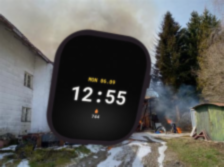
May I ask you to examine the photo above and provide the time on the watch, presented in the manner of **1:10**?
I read **12:55**
